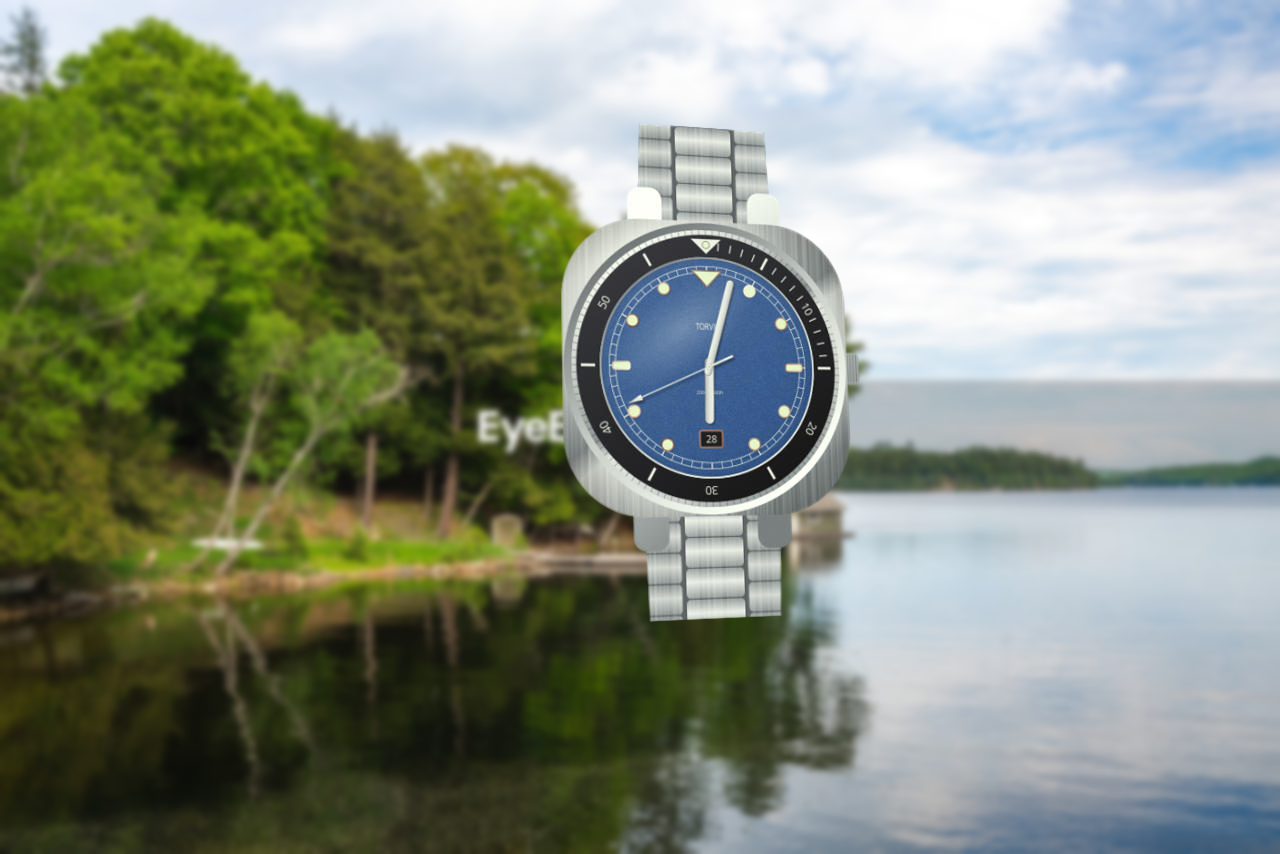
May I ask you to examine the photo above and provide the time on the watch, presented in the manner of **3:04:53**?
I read **6:02:41**
